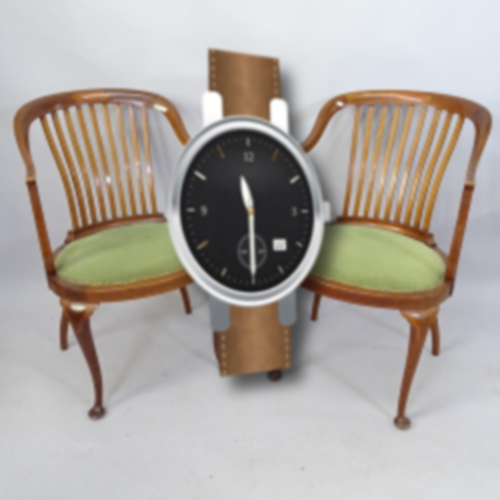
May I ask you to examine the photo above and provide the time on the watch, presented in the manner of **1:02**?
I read **11:30**
